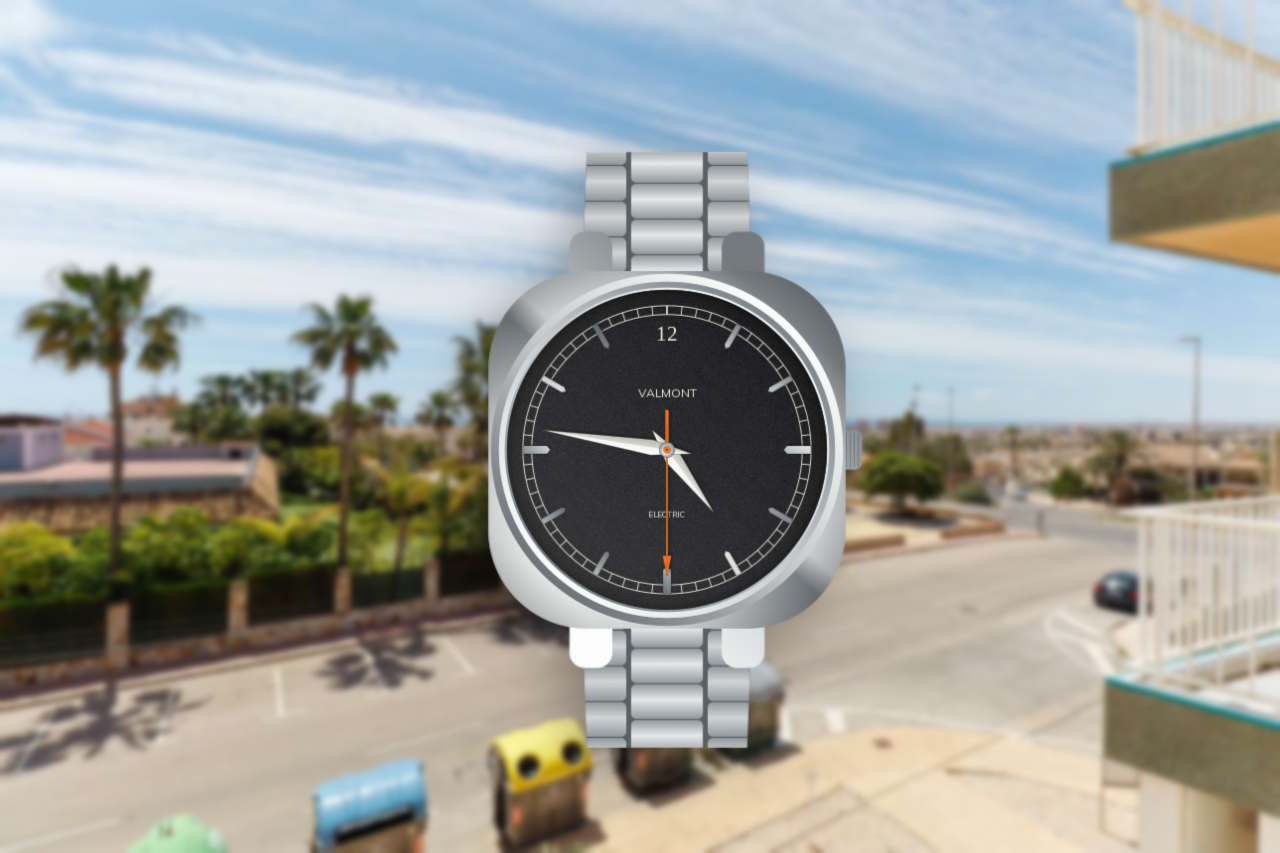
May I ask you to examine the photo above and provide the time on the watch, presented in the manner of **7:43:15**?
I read **4:46:30**
